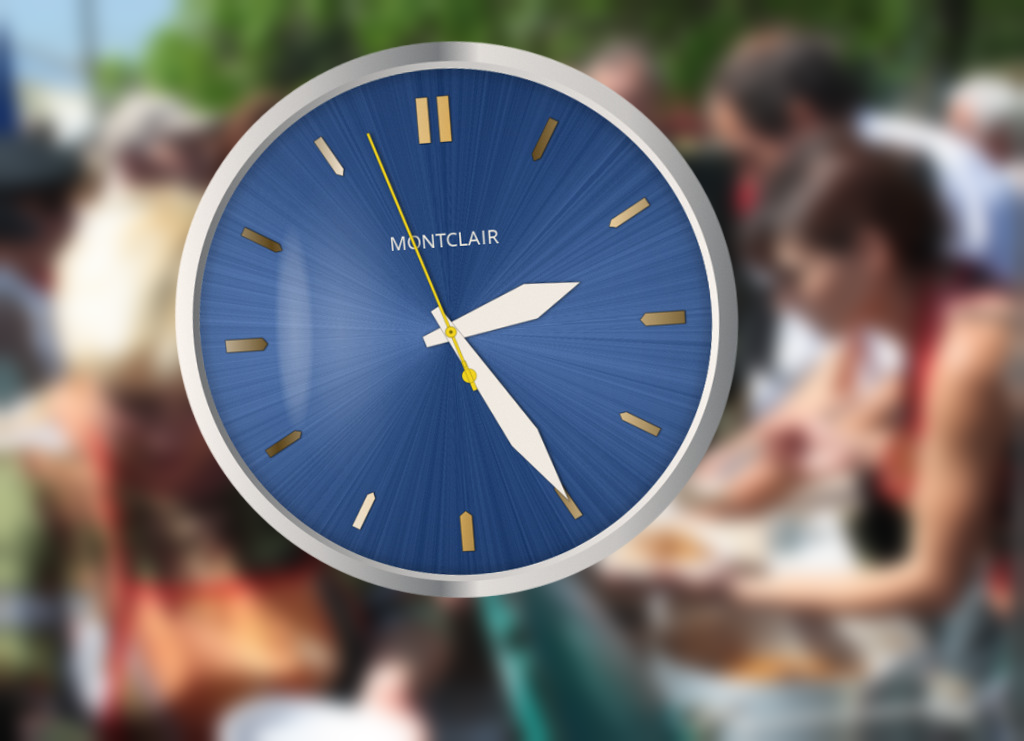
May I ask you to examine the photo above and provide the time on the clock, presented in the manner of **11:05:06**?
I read **2:24:57**
